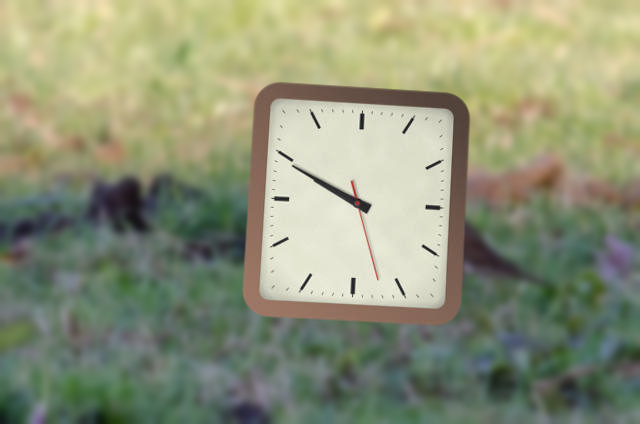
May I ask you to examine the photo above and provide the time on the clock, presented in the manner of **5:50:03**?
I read **9:49:27**
